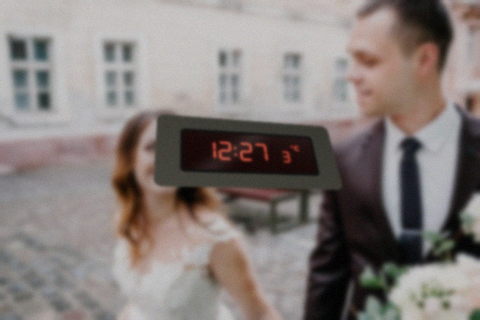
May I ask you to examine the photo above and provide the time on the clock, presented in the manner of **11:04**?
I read **12:27**
